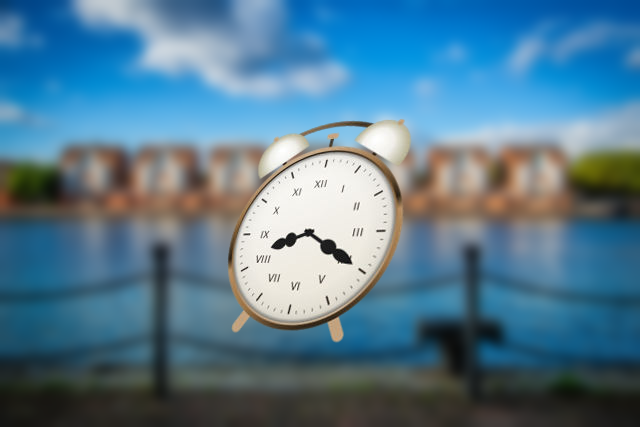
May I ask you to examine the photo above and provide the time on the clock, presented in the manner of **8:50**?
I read **8:20**
